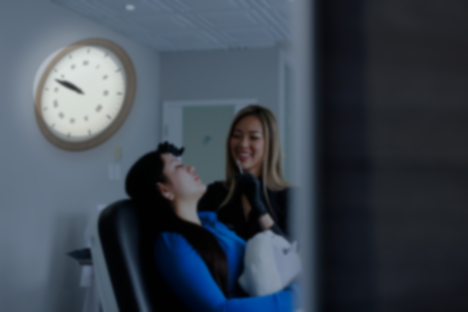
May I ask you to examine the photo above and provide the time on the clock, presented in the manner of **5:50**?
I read **9:48**
